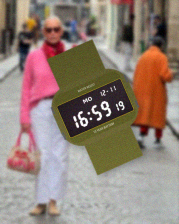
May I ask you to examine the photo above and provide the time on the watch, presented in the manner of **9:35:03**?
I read **16:59:19**
